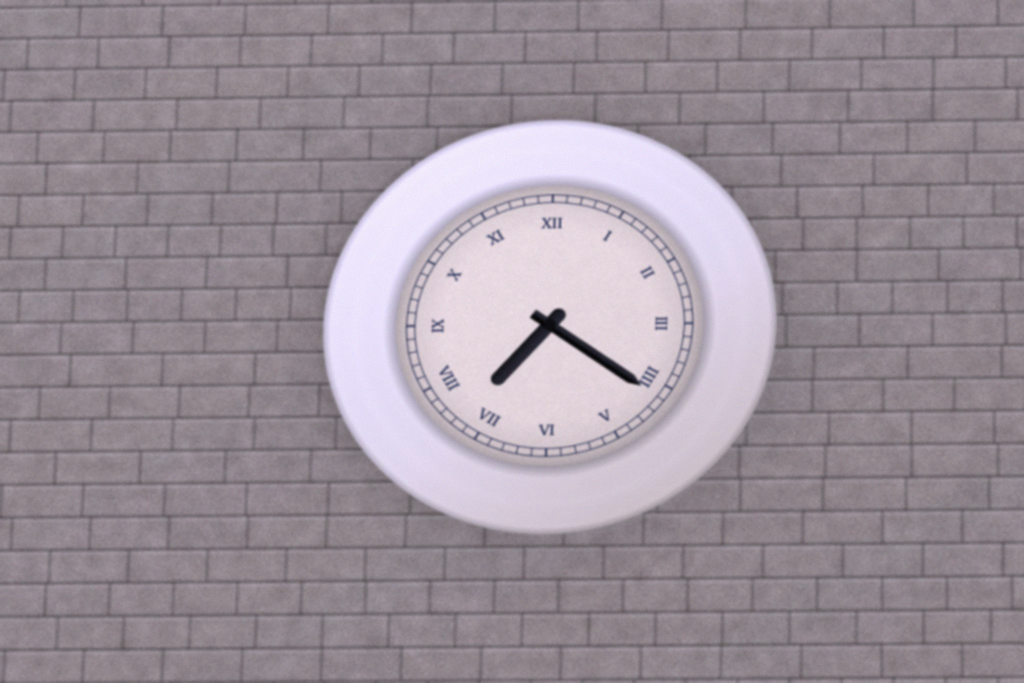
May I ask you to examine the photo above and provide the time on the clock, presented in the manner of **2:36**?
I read **7:21**
